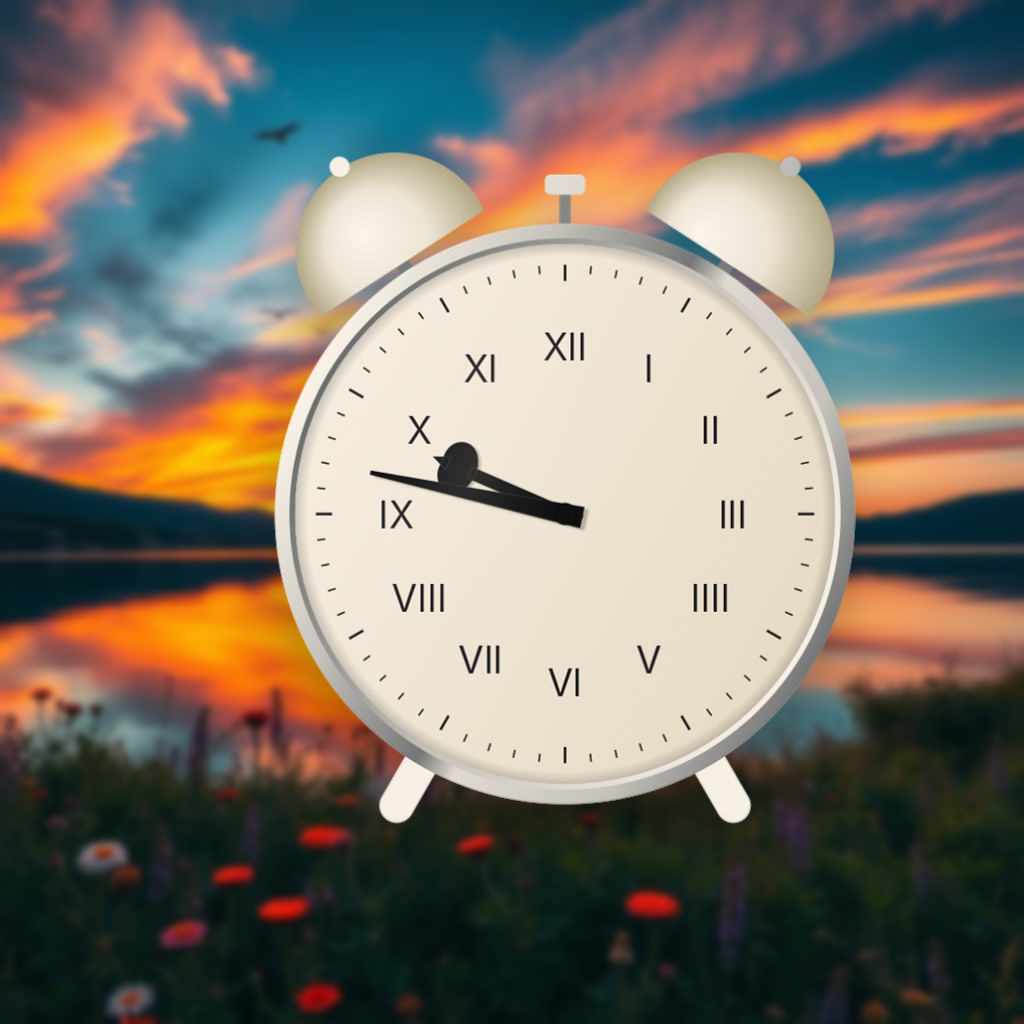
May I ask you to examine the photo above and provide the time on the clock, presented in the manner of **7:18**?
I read **9:47**
